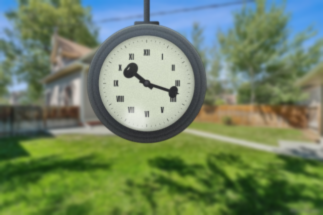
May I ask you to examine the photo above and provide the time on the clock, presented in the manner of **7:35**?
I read **10:18**
